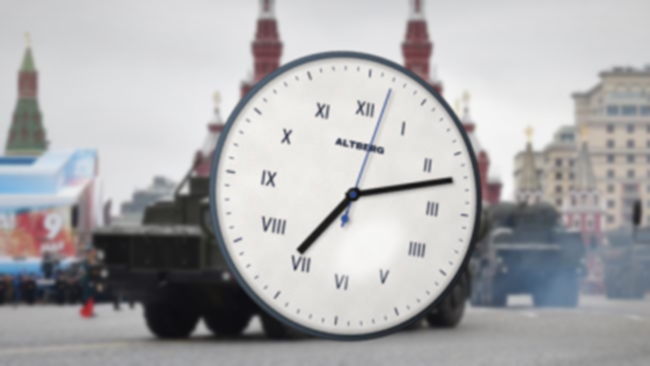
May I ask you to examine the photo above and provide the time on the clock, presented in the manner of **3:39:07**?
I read **7:12:02**
